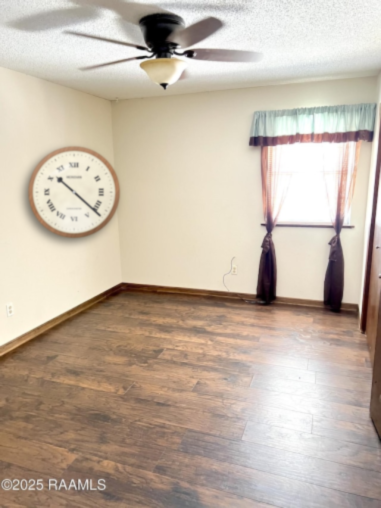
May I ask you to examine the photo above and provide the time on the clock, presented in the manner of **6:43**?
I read **10:22**
